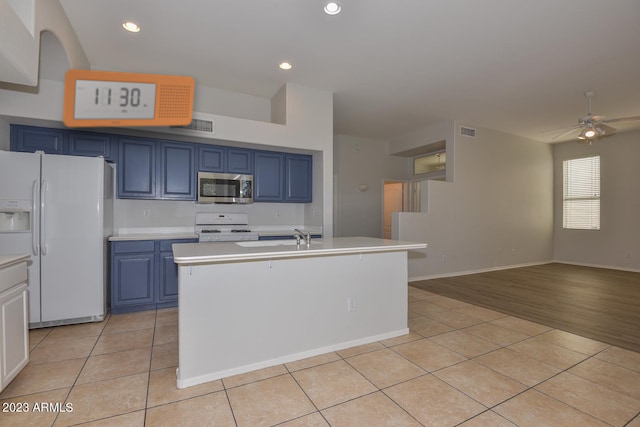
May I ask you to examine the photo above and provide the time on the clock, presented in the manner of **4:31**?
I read **11:30**
